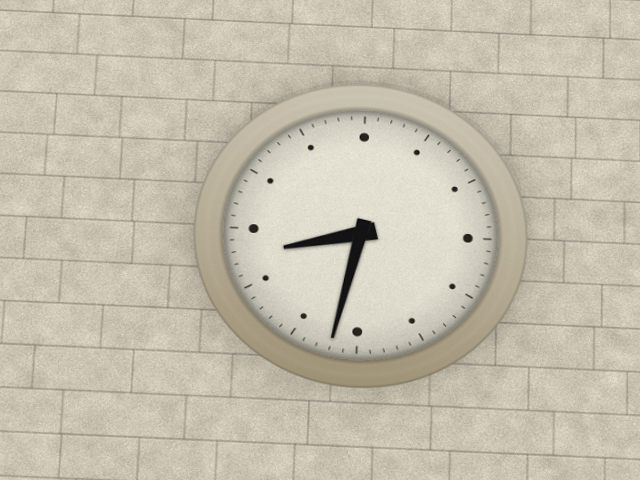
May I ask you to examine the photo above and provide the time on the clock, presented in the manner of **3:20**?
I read **8:32**
